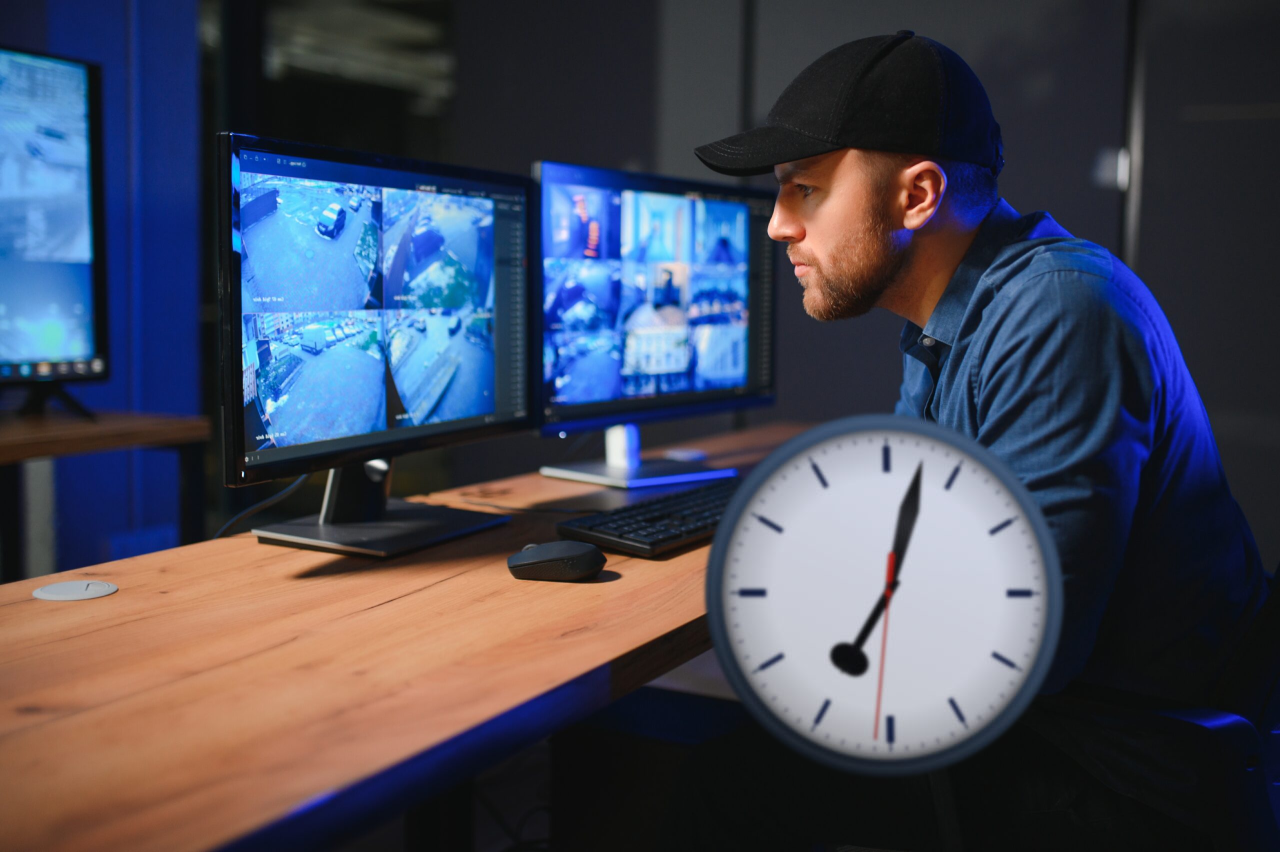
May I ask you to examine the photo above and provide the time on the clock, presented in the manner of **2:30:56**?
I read **7:02:31**
